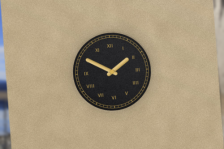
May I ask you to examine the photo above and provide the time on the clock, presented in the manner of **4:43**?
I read **1:50**
